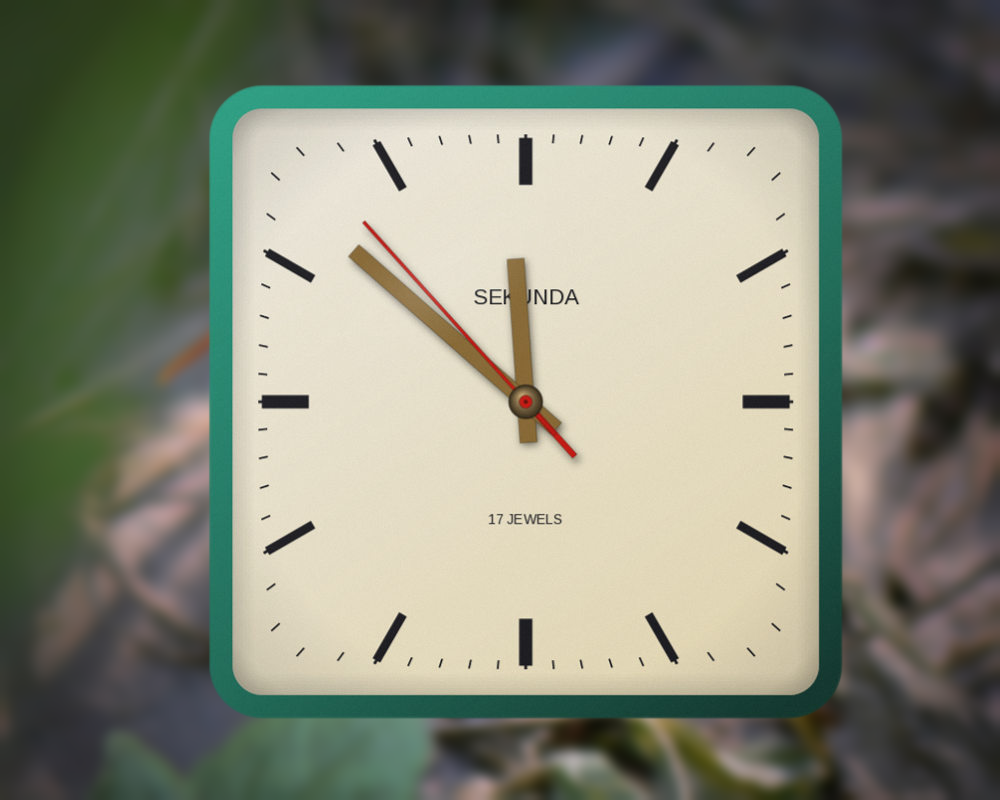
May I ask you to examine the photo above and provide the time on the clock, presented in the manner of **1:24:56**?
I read **11:51:53**
